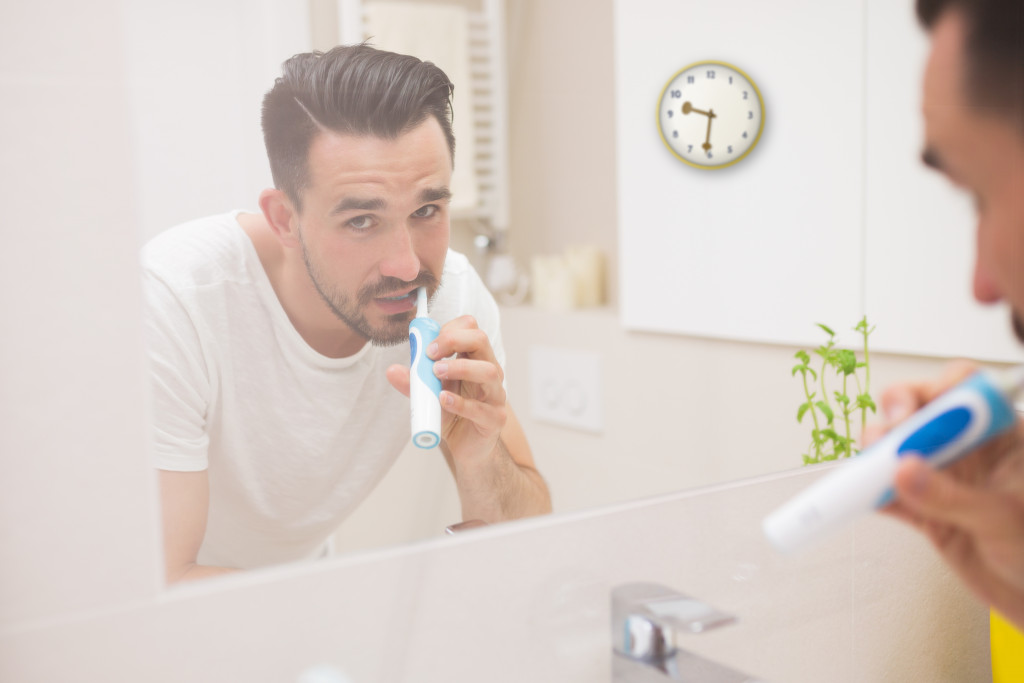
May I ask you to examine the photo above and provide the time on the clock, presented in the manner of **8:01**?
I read **9:31**
